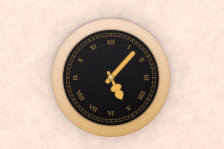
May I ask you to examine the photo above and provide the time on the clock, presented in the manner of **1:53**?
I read **5:07**
